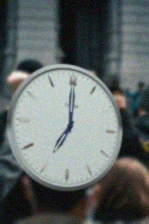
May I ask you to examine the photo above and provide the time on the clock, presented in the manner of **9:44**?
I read **7:00**
